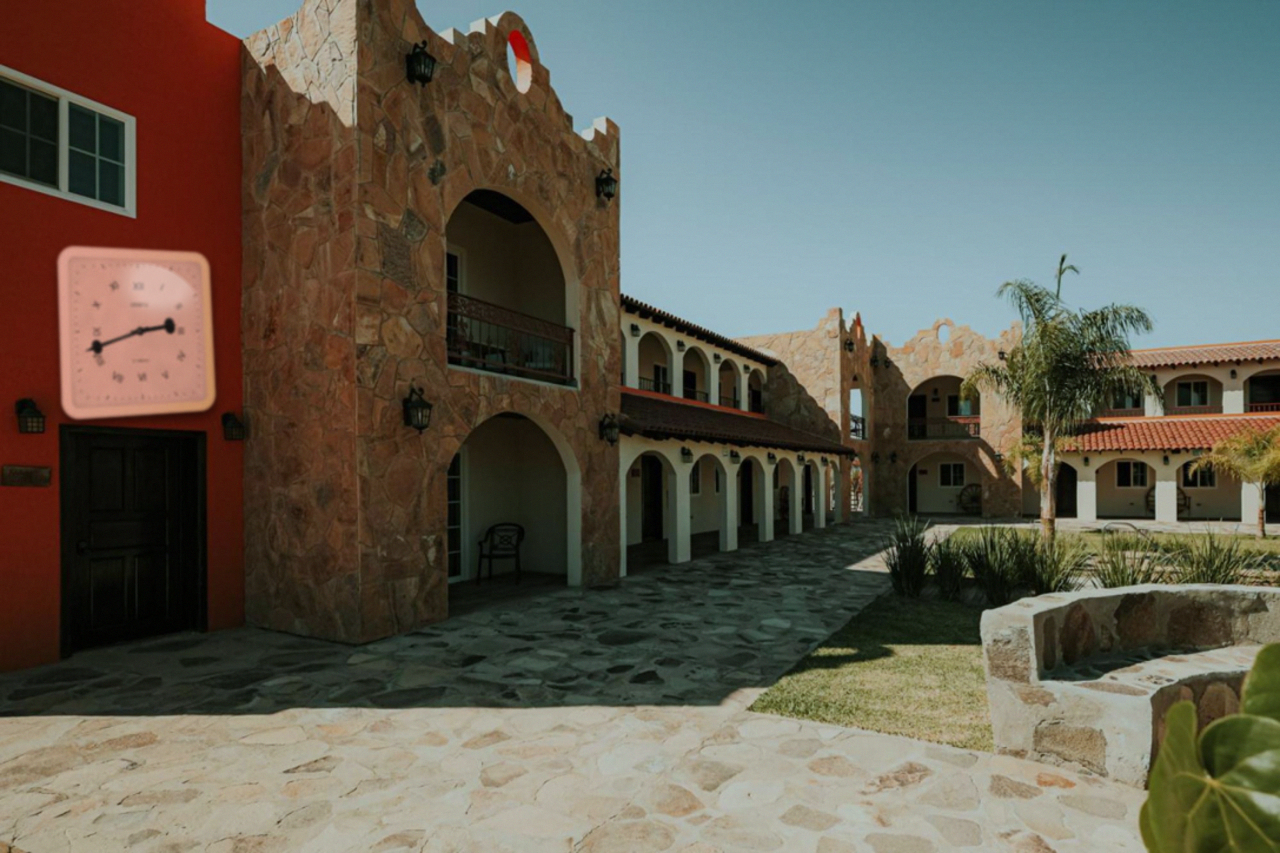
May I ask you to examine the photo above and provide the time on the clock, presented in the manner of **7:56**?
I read **2:42**
